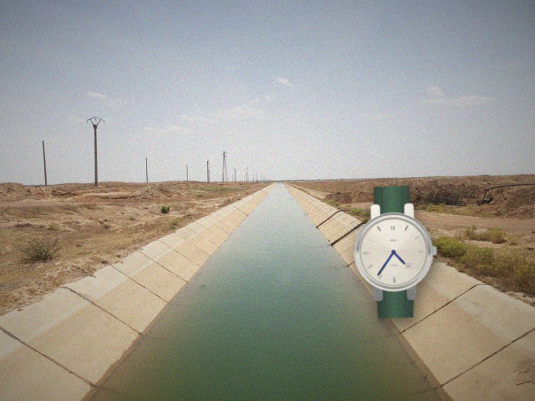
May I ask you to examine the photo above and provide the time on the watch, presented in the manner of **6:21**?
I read **4:36**
